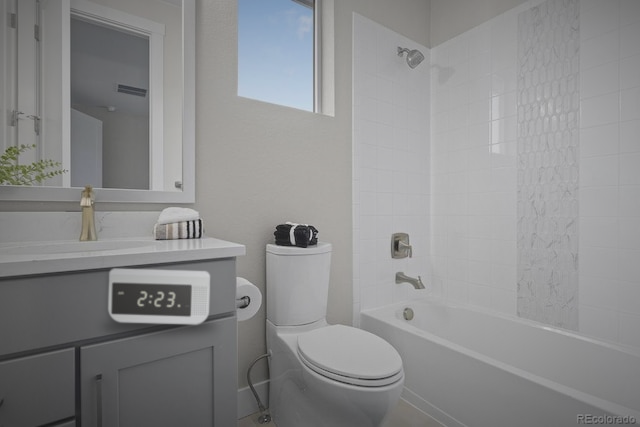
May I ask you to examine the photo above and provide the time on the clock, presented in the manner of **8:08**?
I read **2:23**
